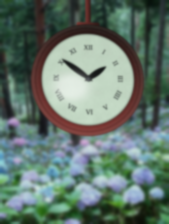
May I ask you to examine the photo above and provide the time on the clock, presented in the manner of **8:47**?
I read **1:51**
